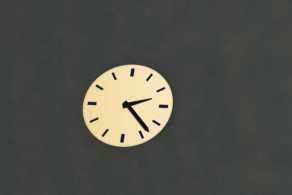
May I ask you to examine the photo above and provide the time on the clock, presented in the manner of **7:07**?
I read **2:23**
